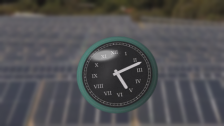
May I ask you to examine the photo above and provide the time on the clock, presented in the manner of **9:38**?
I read **5:12**
